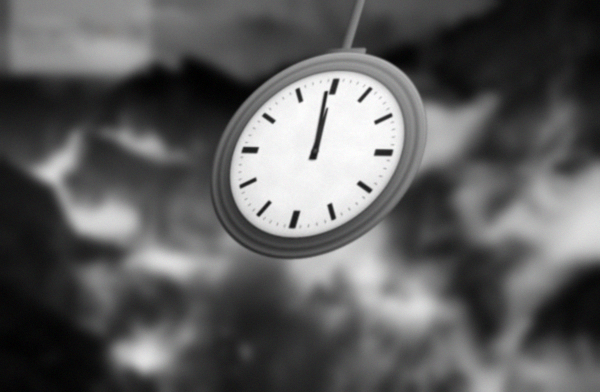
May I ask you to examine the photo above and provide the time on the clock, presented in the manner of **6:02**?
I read **11:59**
